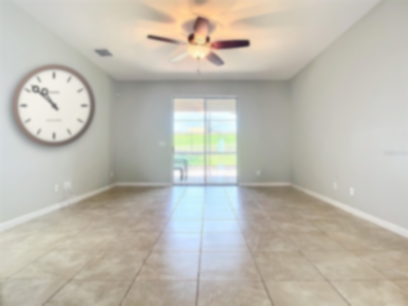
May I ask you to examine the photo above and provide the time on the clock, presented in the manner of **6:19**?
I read **10:52**
